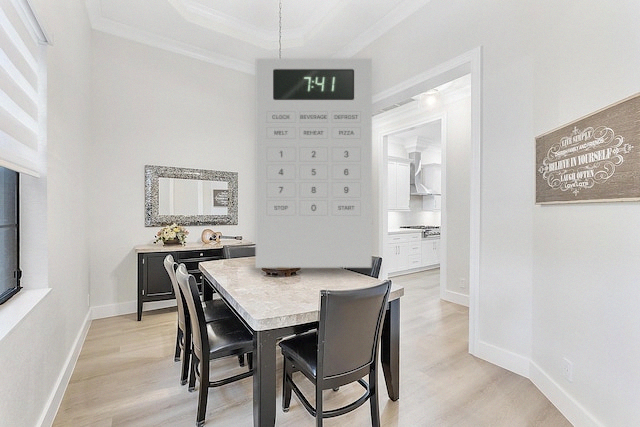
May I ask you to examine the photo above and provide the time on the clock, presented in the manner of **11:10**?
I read **7:41**
